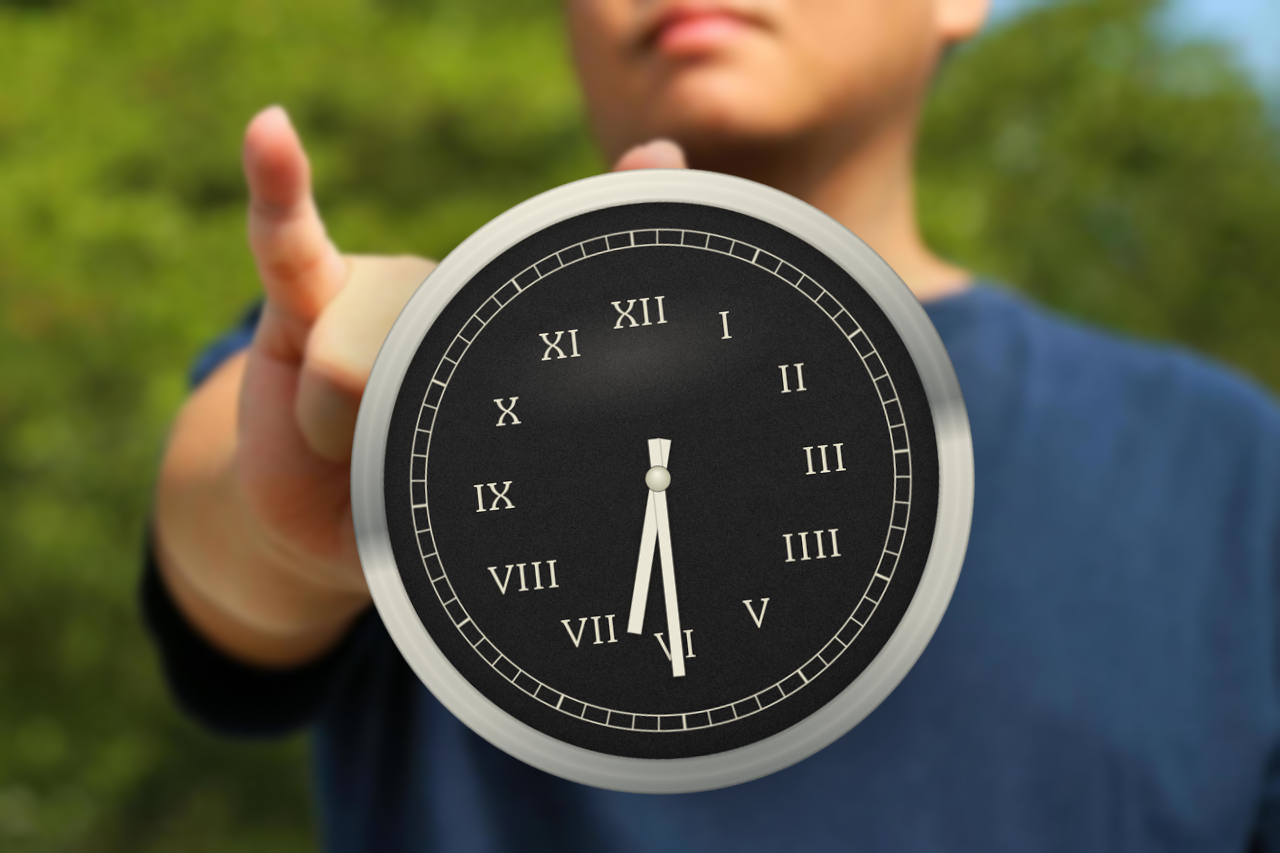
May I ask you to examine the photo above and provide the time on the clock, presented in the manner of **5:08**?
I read **6:30**
